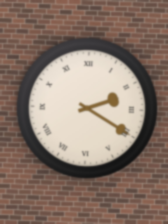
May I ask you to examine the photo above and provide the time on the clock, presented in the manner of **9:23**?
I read **2:20**
